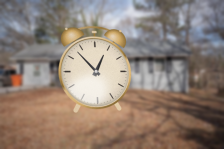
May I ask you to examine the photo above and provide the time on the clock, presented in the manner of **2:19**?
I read **12:53**
